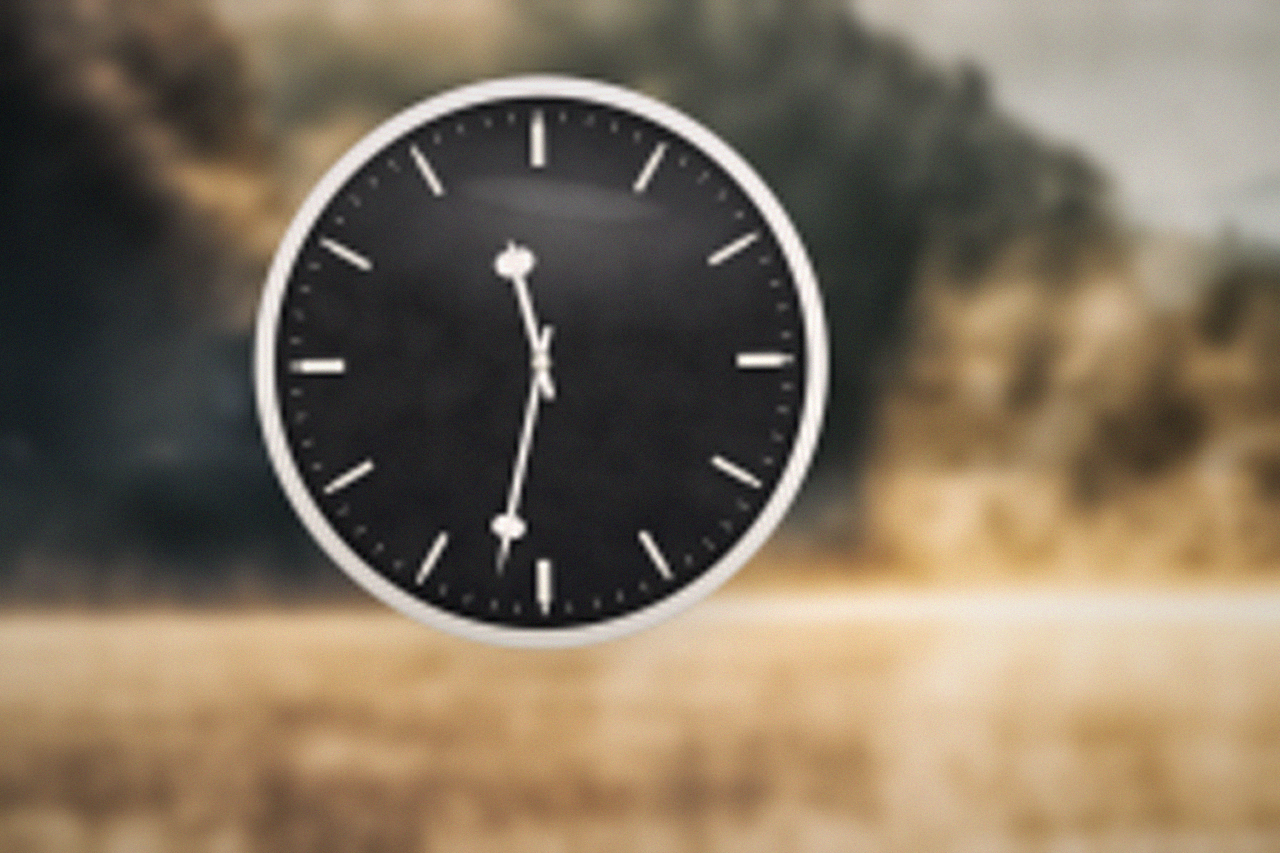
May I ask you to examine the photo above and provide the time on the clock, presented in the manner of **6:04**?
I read **11:32**
